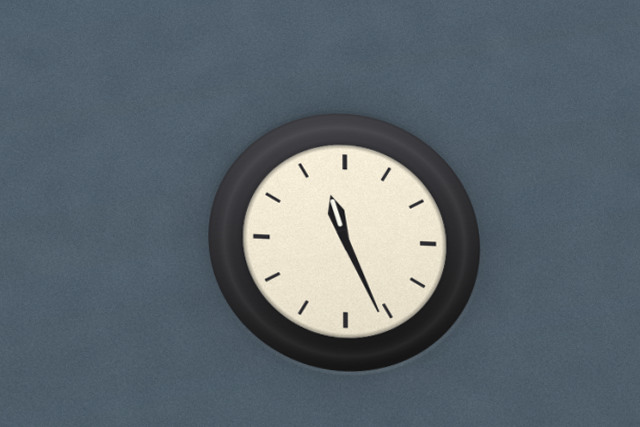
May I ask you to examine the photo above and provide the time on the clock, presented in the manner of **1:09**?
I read **11:26**
